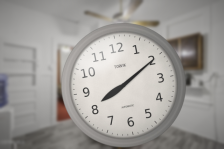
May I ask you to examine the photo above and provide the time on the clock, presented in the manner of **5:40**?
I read **8:10**
